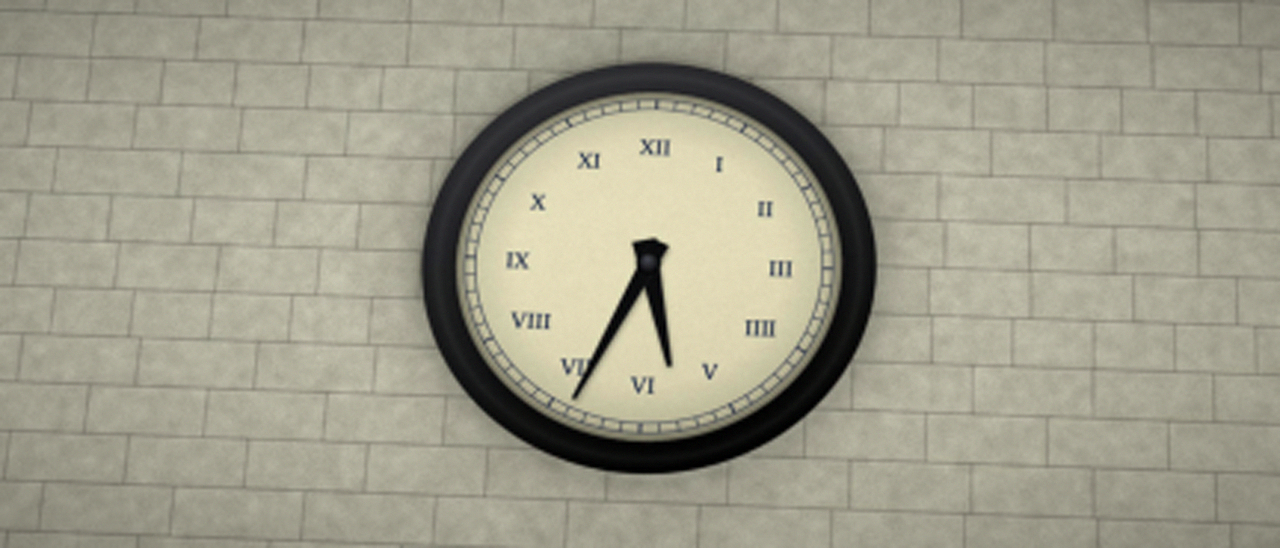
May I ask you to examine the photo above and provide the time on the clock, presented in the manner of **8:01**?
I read **5:34**
